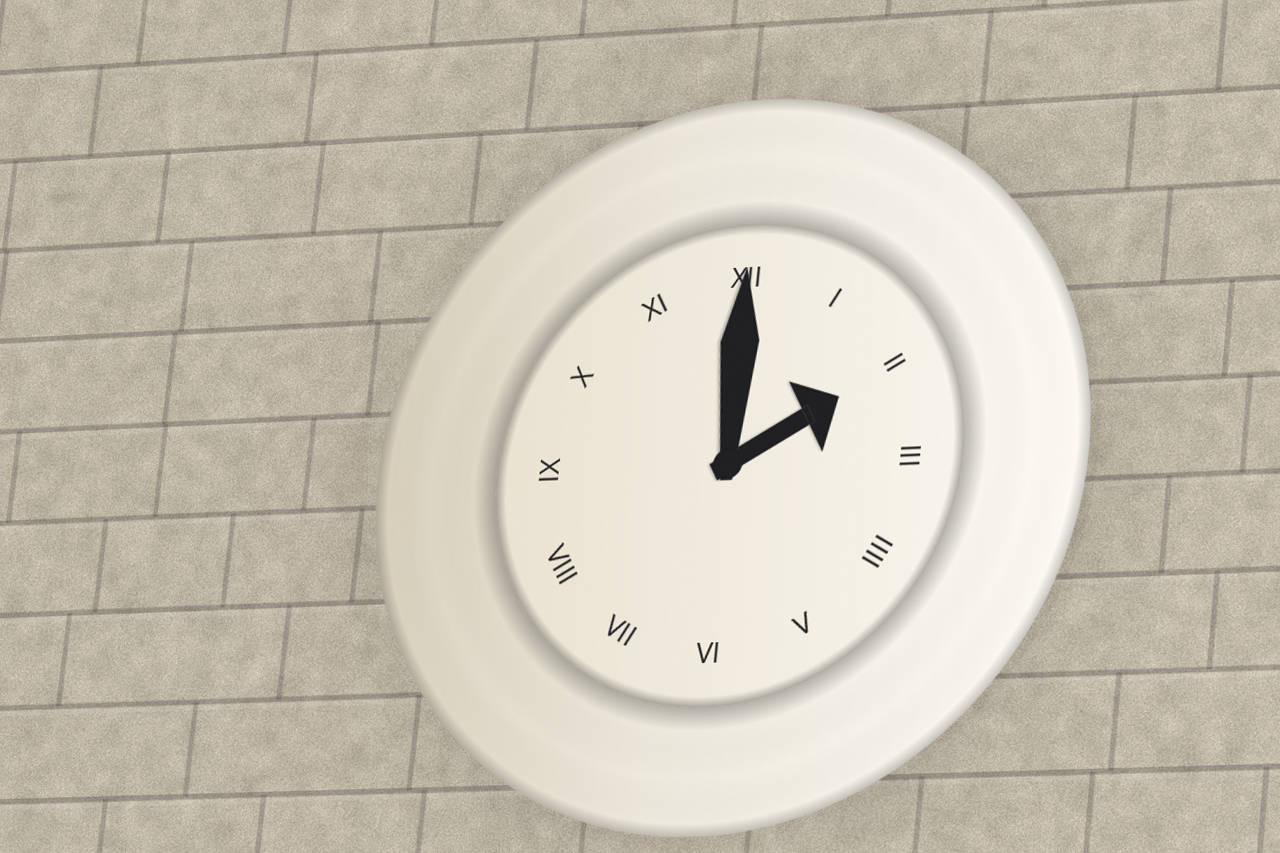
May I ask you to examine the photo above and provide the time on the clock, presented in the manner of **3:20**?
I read **2:00**
